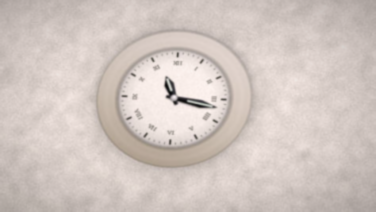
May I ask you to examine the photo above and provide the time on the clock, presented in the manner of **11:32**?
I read **11:17**
